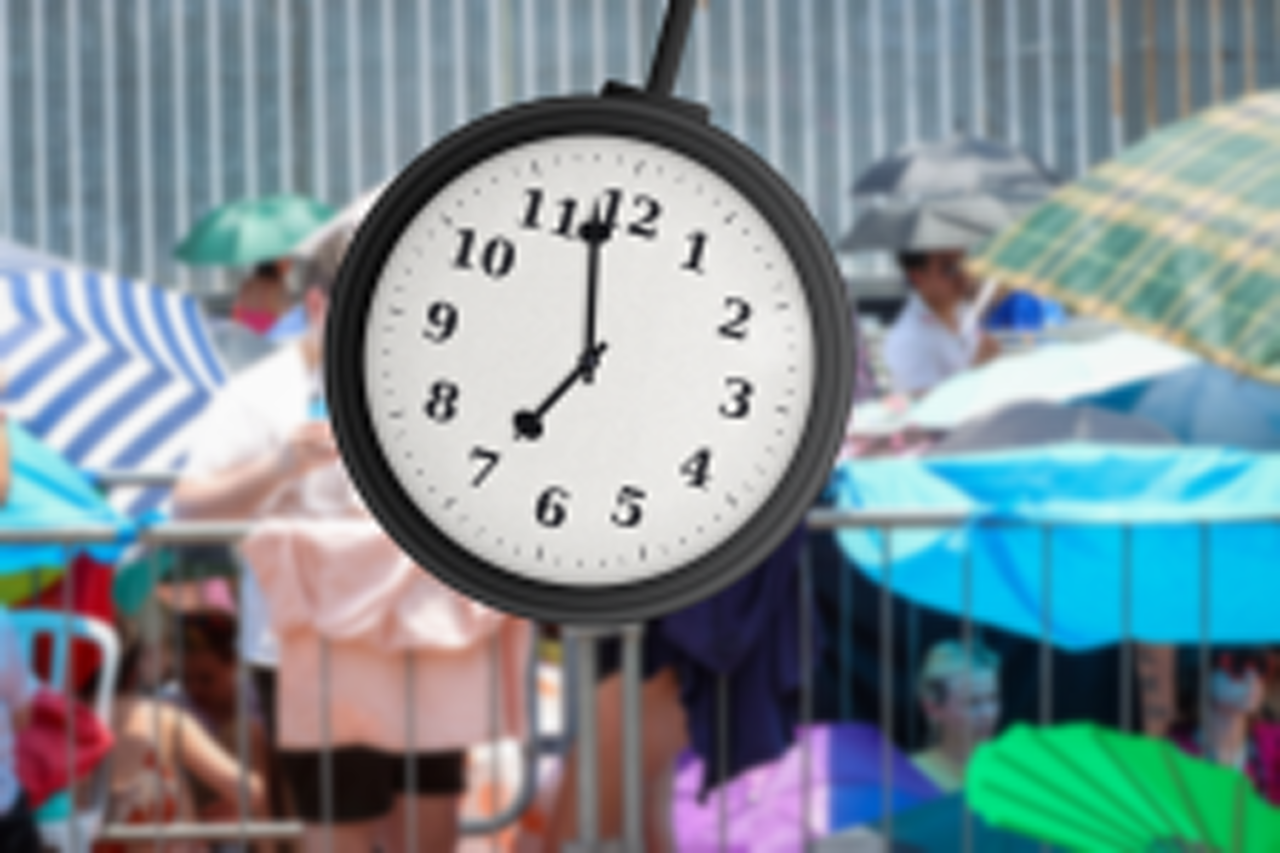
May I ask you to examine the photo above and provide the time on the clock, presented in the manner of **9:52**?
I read **6:58**
